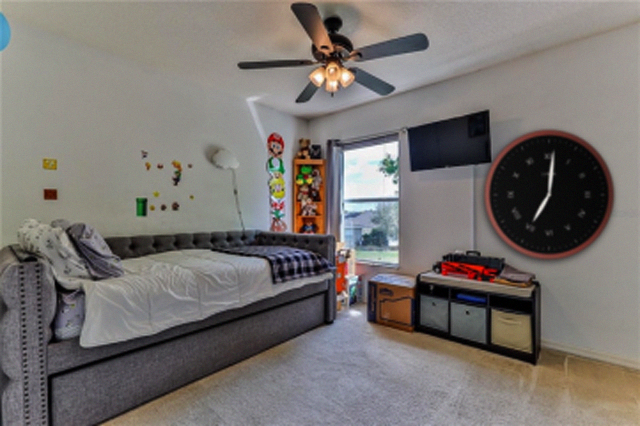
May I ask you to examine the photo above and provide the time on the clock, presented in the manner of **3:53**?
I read **7:01**
